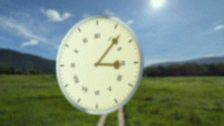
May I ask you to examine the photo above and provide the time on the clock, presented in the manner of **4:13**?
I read **3:07**
